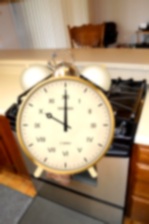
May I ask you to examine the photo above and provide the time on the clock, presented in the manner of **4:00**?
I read **10:00**
